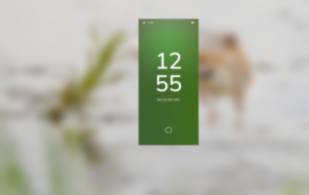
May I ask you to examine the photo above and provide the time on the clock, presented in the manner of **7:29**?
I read **12:55**
